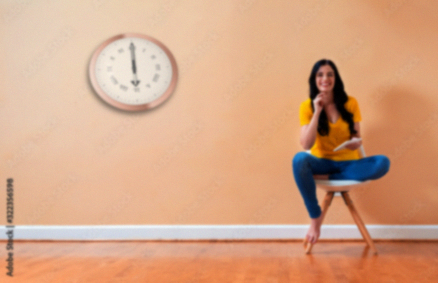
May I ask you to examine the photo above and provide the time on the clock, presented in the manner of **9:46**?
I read **6:00**
